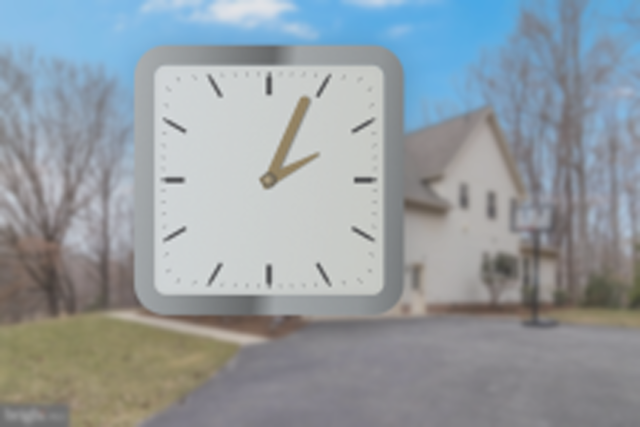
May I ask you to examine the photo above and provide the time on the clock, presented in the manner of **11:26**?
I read **2:04**
